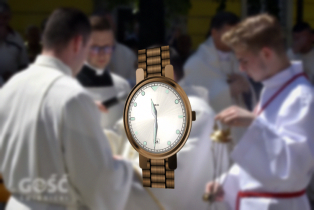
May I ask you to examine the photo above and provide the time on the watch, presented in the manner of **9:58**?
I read **11:31**
